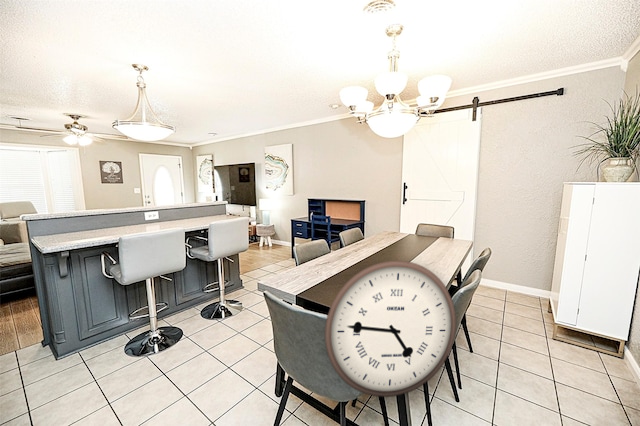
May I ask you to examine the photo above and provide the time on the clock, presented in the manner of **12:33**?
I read **4:46**
